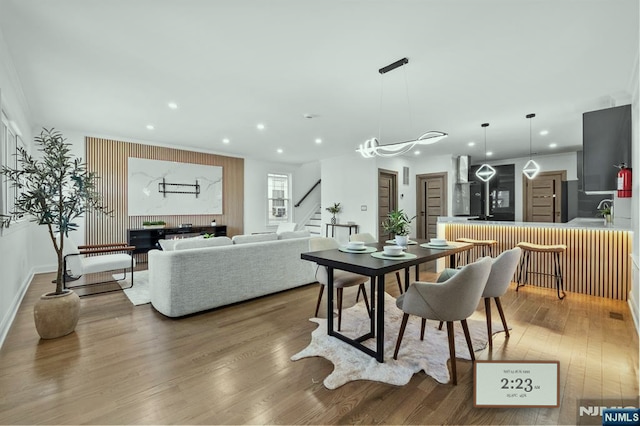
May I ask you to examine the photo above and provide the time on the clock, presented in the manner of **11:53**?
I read **2:23**
